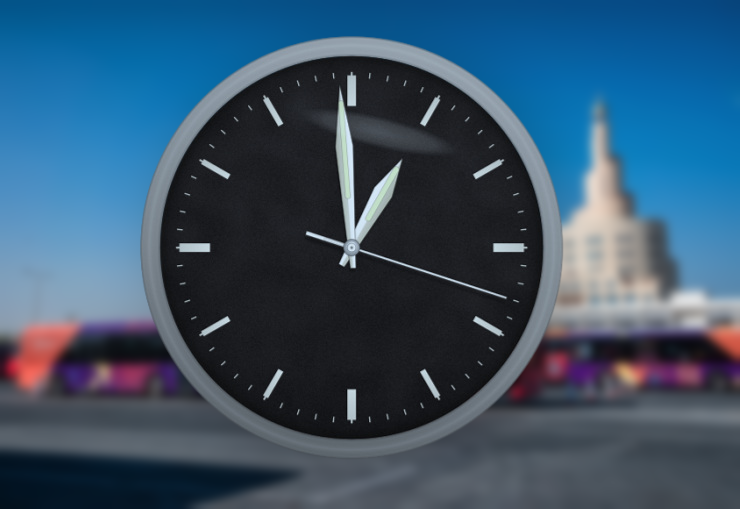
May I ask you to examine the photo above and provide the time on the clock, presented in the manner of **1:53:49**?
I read **12:59:18**
